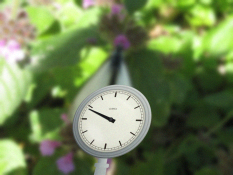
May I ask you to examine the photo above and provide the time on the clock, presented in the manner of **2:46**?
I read **9:49**
